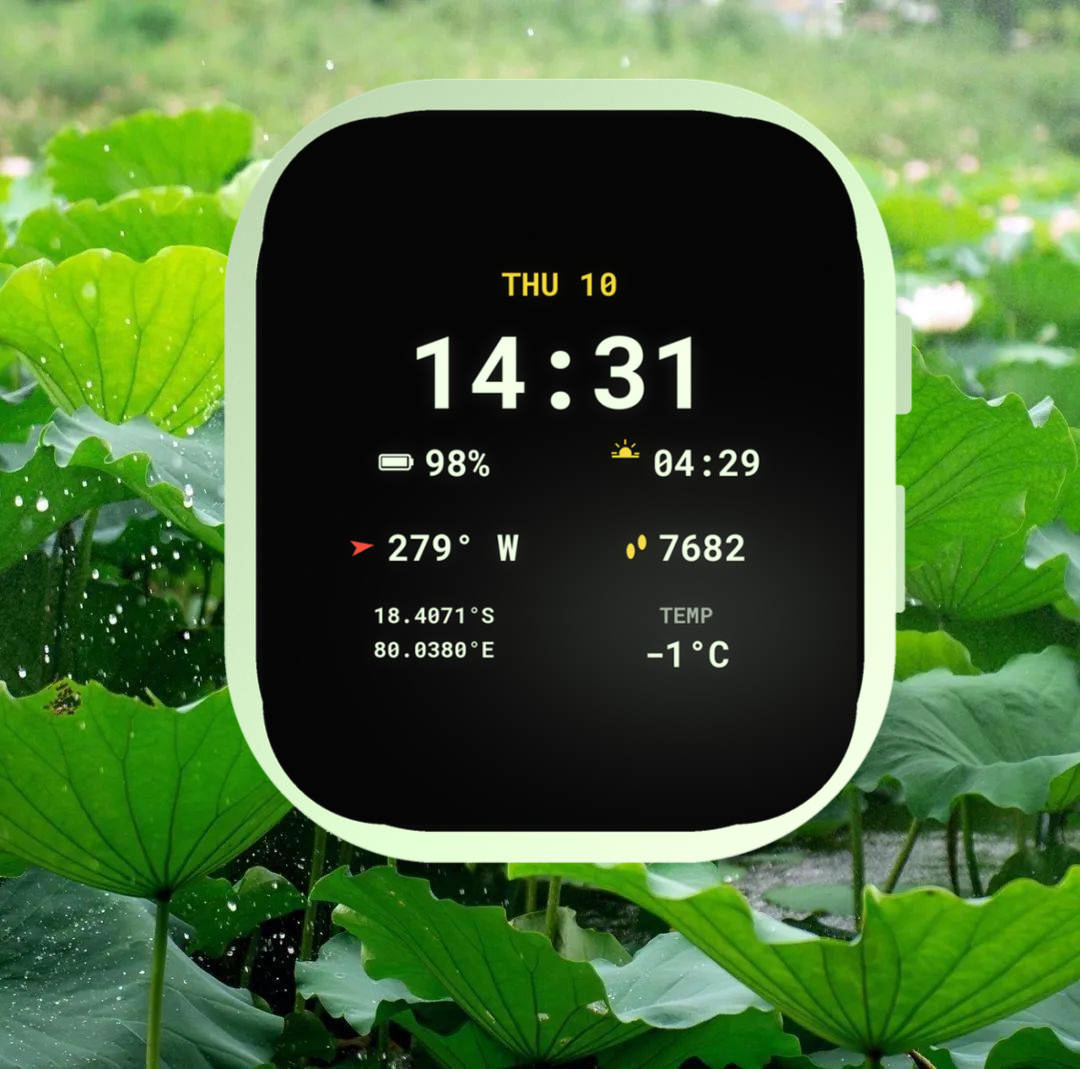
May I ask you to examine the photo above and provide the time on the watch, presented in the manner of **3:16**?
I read **14:31**
